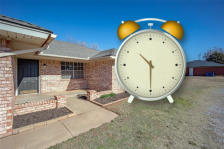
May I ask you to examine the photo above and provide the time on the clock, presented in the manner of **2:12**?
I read **10:30**
